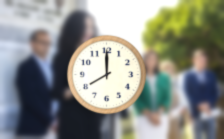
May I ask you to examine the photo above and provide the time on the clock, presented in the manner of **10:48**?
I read **8:00**
